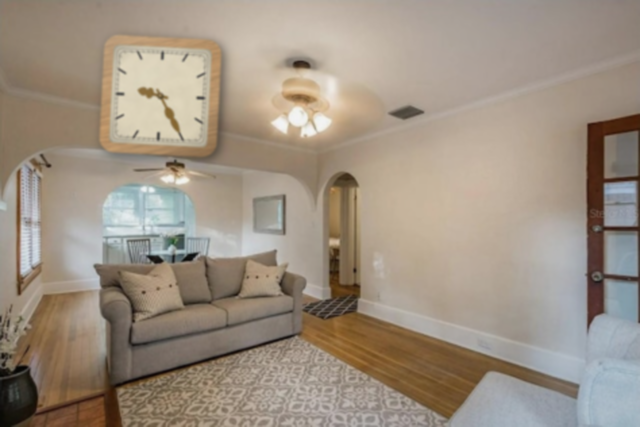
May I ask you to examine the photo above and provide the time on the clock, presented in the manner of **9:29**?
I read **9:25**
